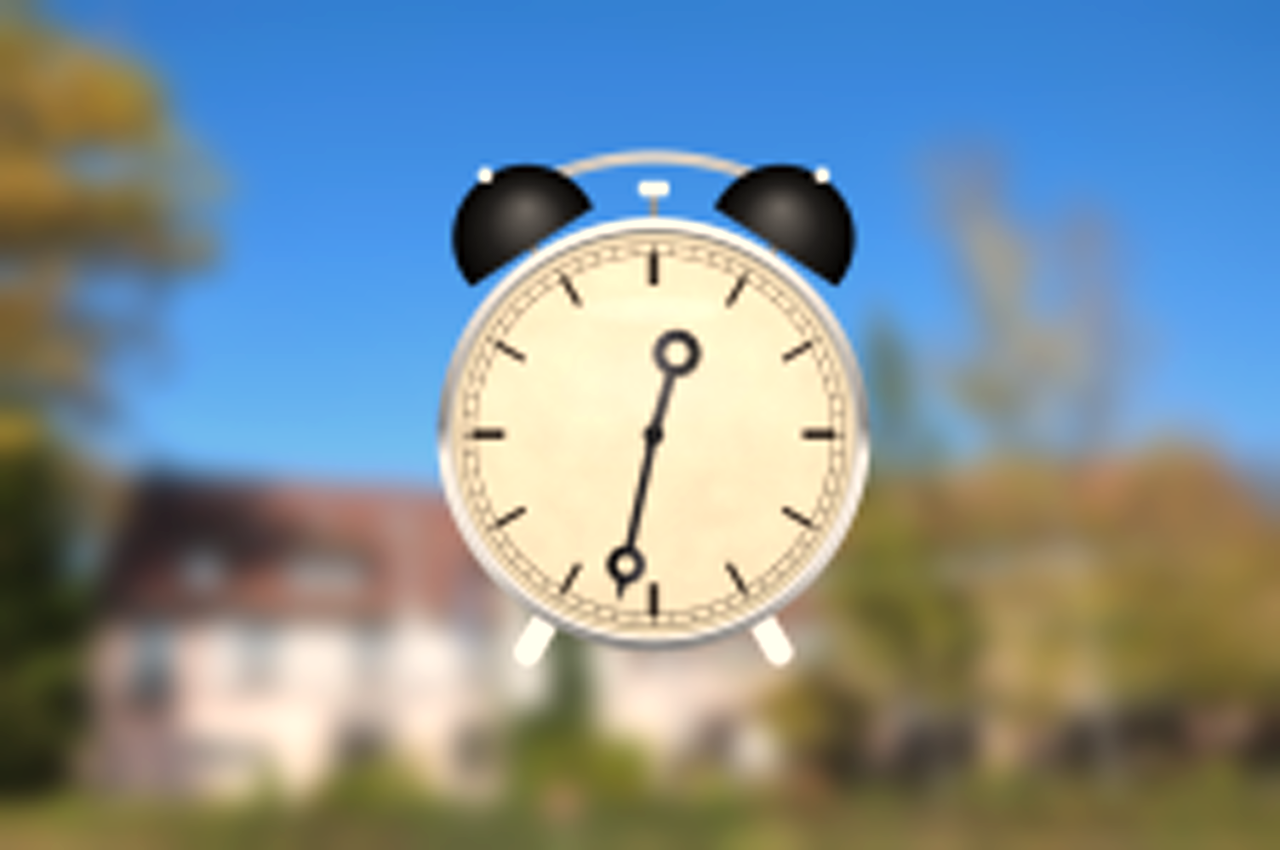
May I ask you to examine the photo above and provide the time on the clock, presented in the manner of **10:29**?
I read **12:32**
